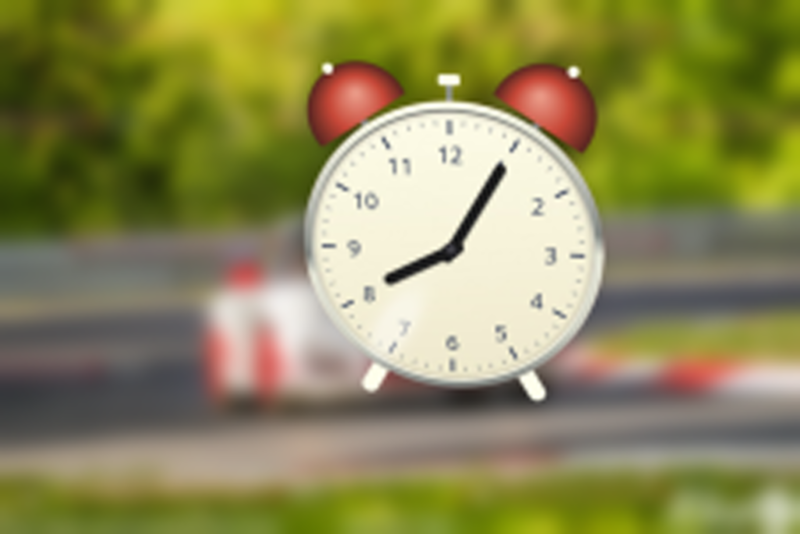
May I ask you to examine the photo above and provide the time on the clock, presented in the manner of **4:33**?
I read **8:05**
